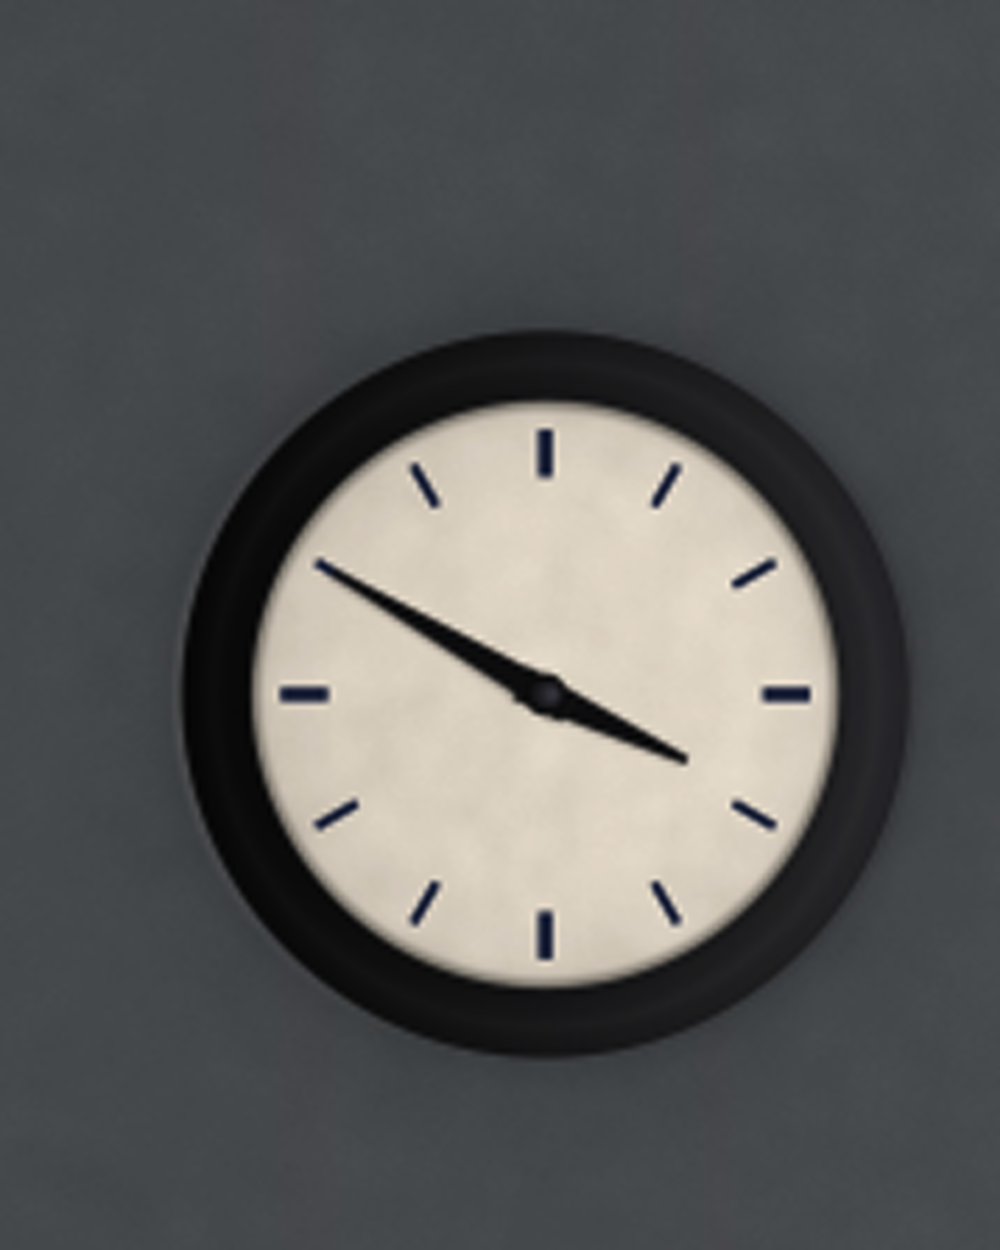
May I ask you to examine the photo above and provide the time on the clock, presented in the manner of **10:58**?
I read **3:50**
